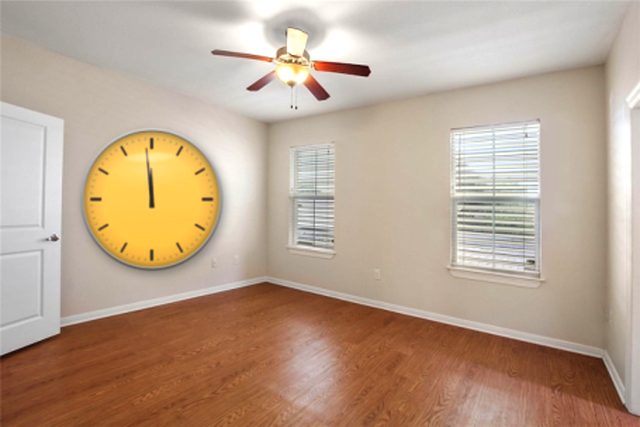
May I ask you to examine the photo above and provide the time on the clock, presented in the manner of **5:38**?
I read **11:59**
